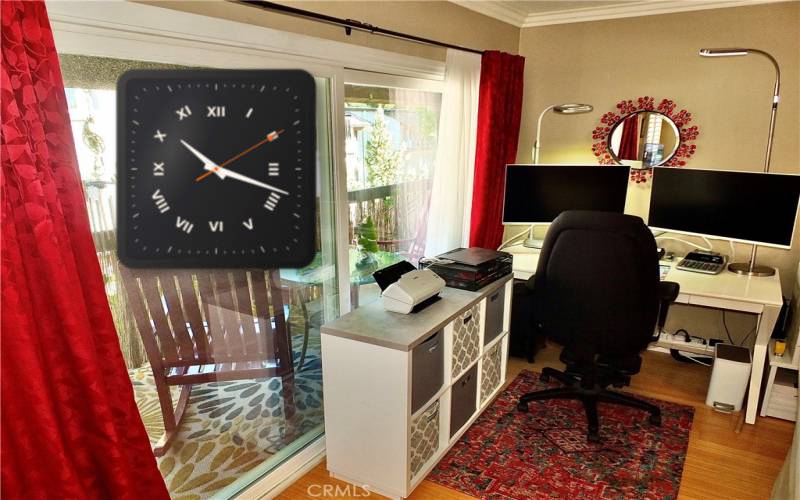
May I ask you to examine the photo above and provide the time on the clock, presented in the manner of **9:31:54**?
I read **10:18:10**
